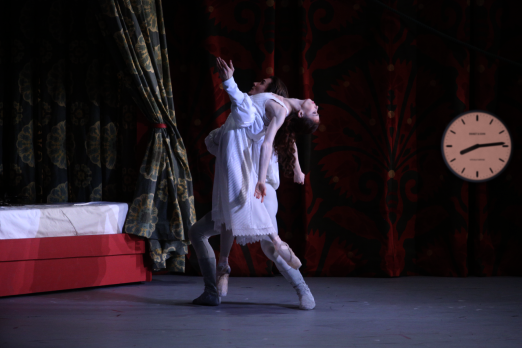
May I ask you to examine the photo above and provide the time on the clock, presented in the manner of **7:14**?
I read **8:14**
